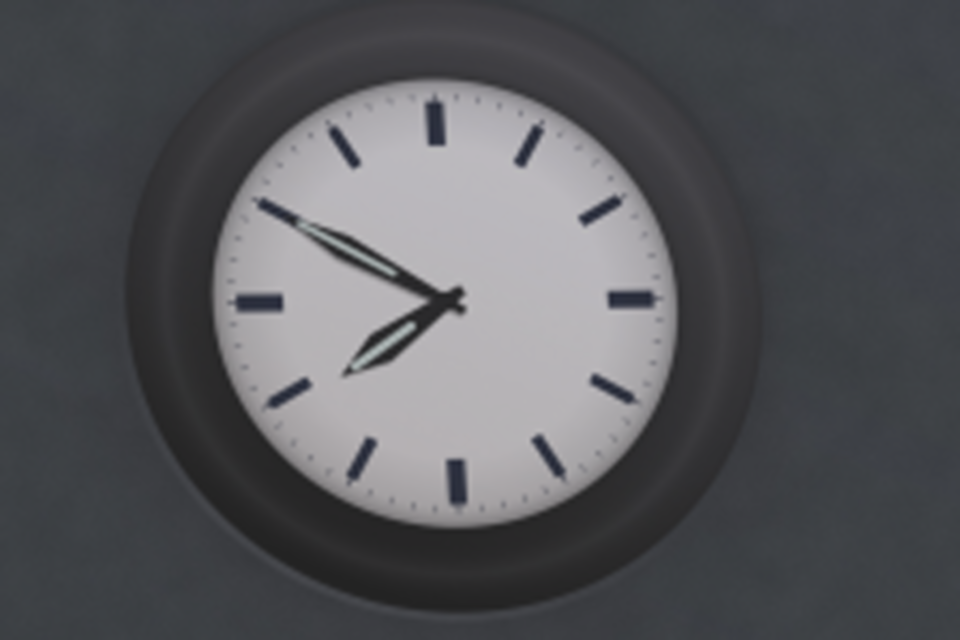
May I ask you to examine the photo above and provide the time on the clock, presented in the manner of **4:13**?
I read **7:50**
